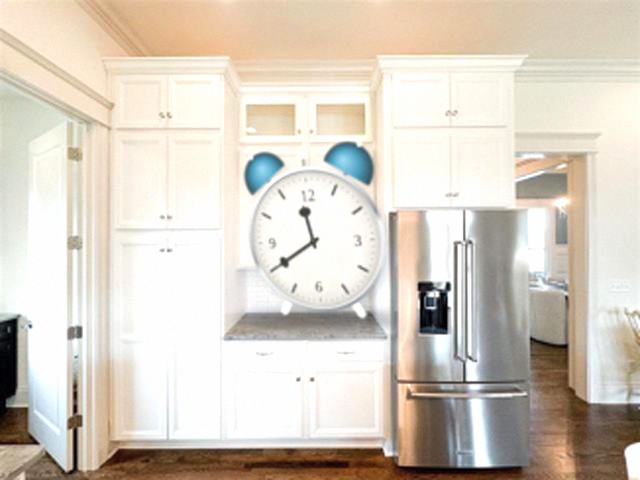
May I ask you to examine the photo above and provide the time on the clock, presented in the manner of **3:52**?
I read **11:40**
